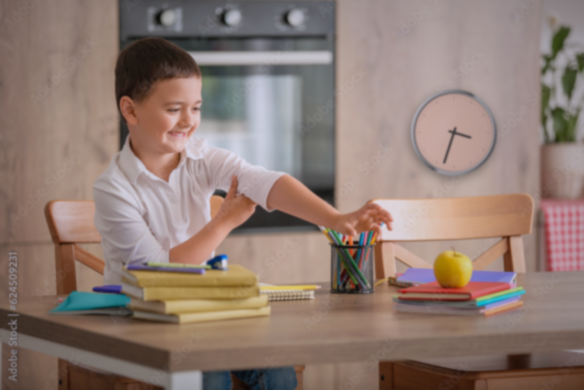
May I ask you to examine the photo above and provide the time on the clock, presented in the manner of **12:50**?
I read **3:33**
